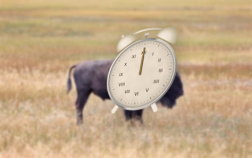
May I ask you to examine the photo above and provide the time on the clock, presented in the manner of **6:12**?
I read **12:00**
